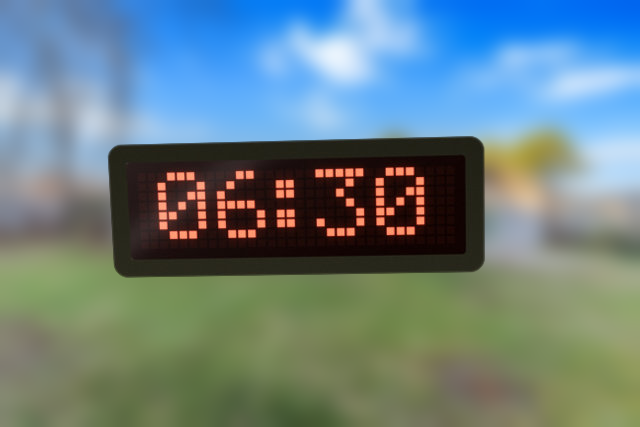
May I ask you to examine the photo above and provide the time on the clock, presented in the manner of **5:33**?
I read **6:30**
